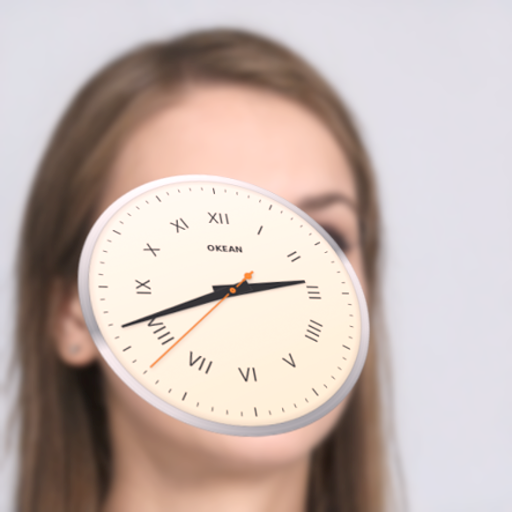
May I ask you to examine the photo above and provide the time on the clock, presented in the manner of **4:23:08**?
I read **2:41:38**
